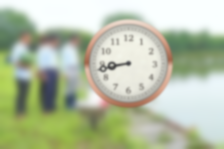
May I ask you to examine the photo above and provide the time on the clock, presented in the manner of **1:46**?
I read **8:43**
